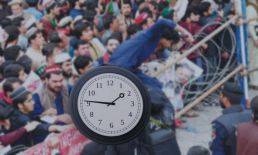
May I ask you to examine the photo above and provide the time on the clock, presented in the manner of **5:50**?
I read **1:46**
